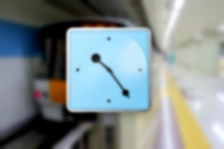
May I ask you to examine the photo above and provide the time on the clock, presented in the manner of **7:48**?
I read **10:24**
